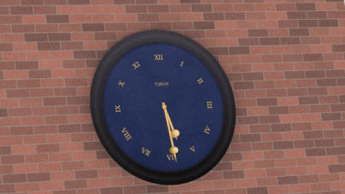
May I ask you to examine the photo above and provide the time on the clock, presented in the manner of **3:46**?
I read **5:29**
